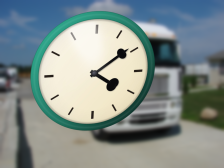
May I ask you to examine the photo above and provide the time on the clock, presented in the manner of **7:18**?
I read **4:09**
